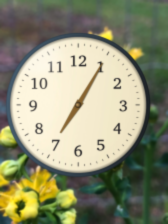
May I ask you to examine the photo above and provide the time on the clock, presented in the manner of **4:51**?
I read **7:05**
